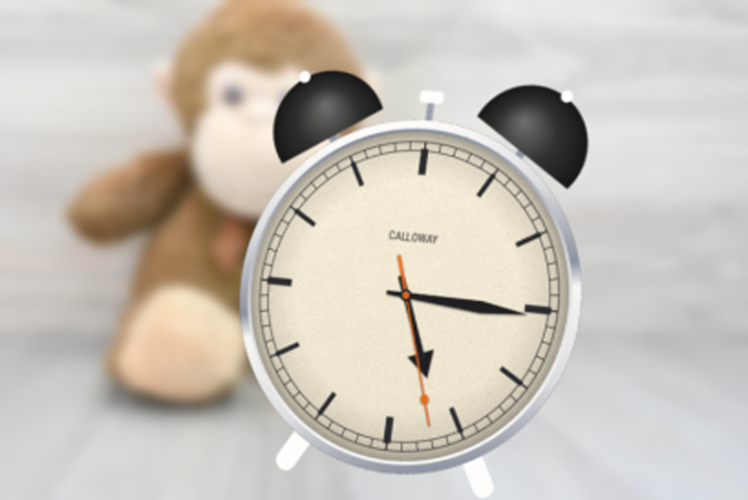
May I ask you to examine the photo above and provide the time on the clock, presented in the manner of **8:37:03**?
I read **5:15:27**
